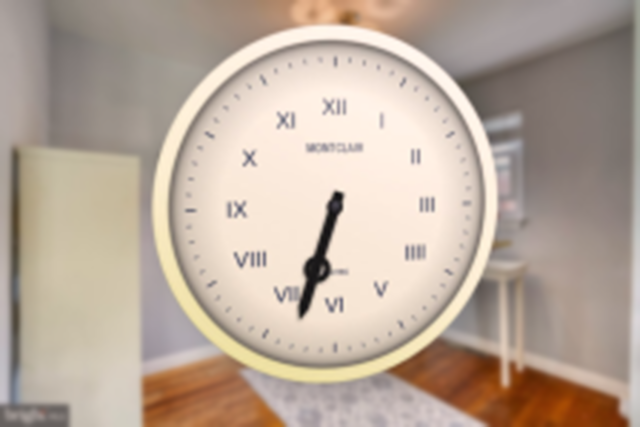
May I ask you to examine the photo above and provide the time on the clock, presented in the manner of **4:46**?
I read **6:33**
